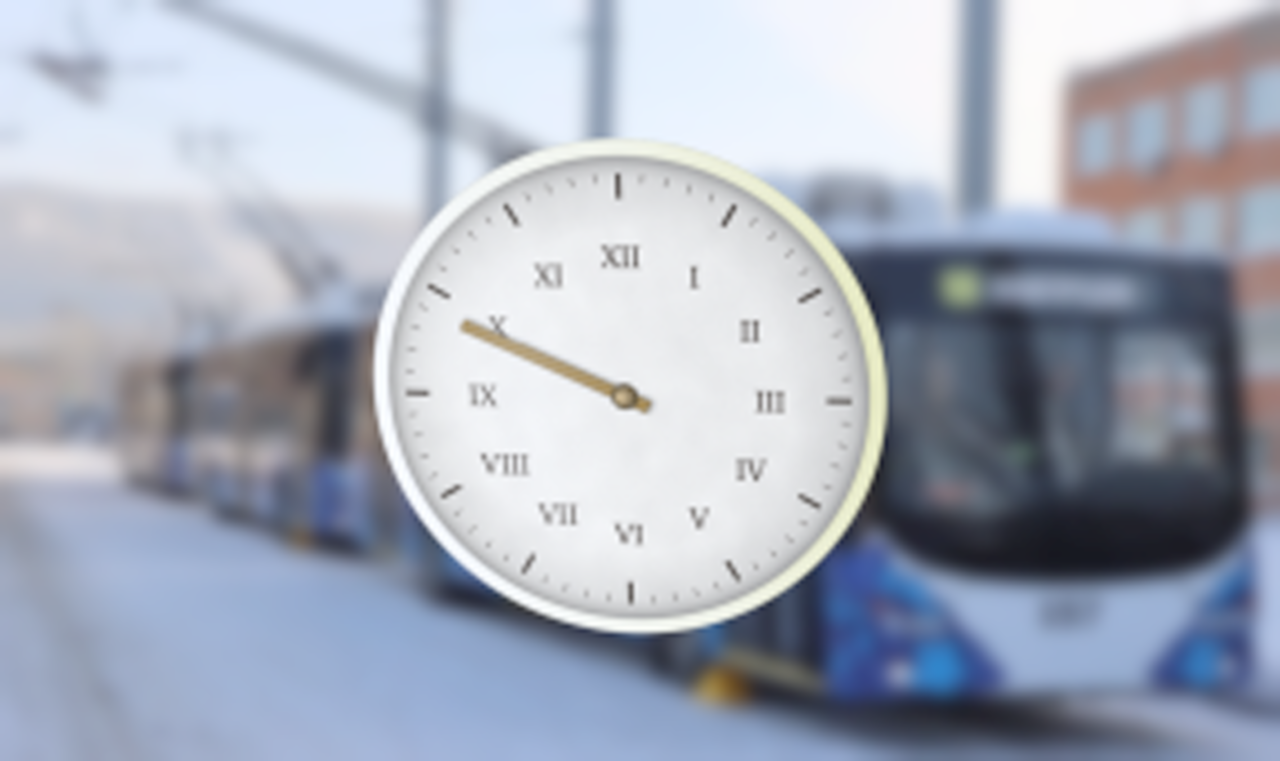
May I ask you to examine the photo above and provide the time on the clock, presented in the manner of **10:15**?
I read **9:49**
